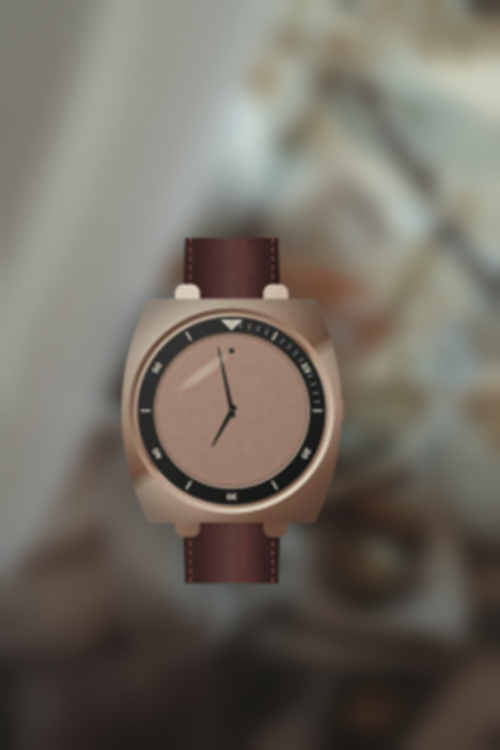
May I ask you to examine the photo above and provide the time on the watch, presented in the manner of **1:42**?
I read **6:58**
